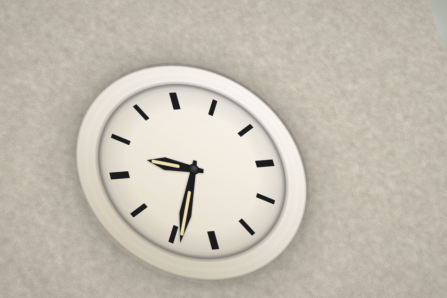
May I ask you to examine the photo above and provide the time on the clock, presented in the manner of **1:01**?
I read **9:34**
